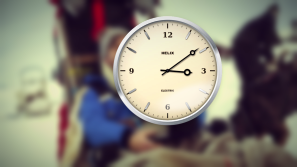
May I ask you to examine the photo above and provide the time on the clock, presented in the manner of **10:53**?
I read **3:09**
